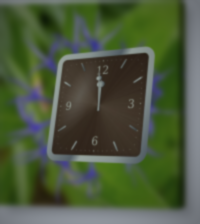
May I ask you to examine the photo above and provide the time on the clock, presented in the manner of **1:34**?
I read **11:59**
